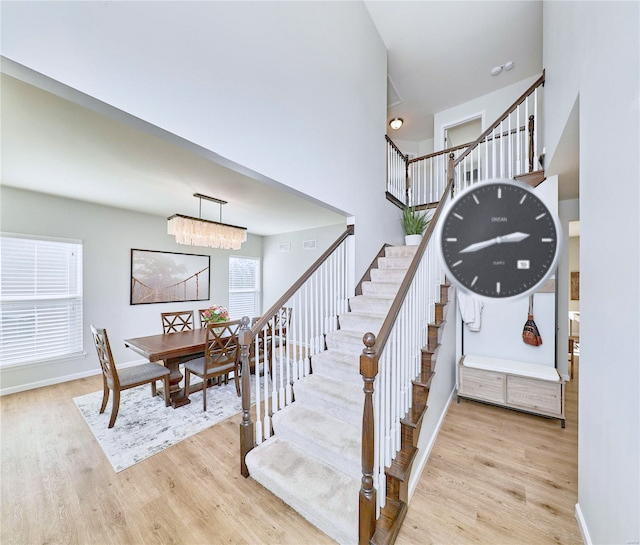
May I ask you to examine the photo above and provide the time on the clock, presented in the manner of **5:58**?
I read **2:42**
